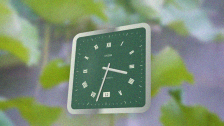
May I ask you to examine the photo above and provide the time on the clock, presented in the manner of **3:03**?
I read **3:33**
